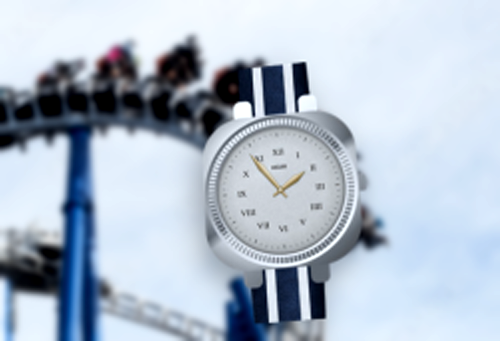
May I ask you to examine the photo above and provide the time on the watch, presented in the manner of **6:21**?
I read **1:54**
